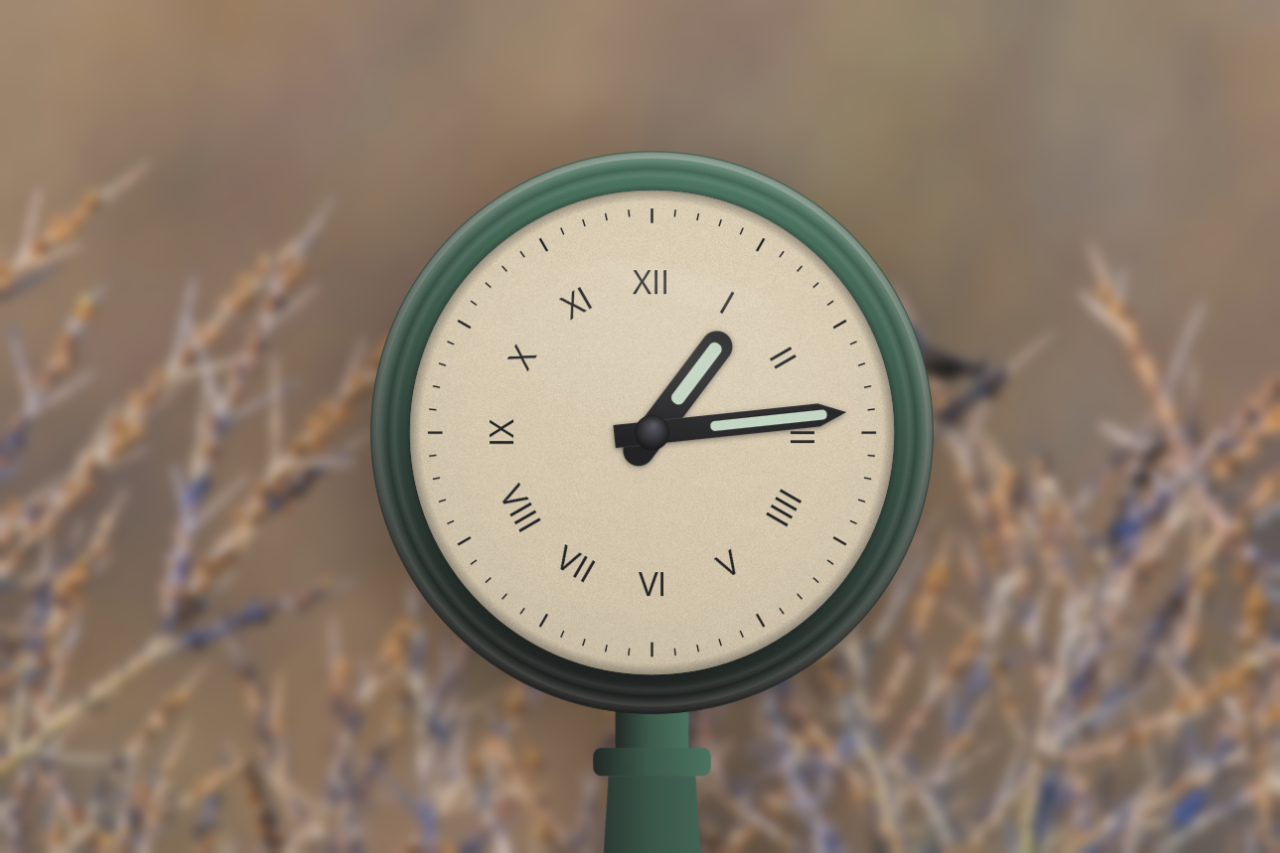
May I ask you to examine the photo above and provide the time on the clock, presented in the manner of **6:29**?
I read **1:14**
